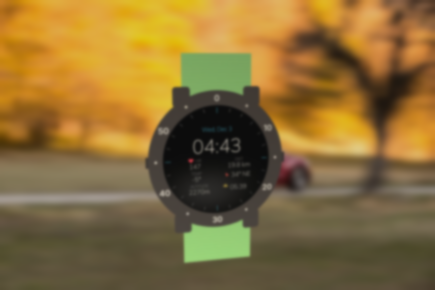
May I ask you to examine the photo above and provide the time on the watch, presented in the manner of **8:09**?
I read **4:43**
